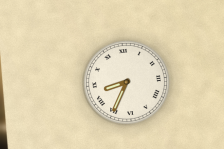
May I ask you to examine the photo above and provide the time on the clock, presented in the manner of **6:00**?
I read **8:35**
